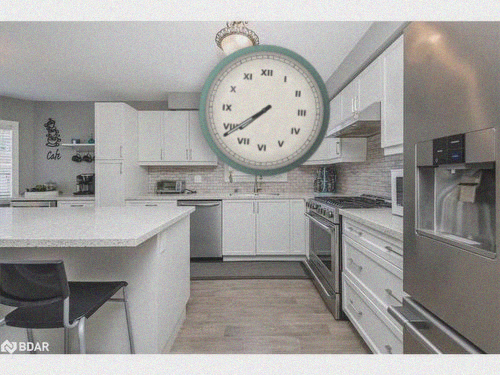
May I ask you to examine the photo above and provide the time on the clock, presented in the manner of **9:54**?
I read **7:39**
